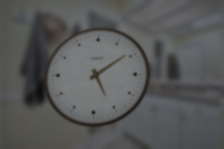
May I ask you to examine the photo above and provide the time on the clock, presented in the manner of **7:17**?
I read **5:09**
